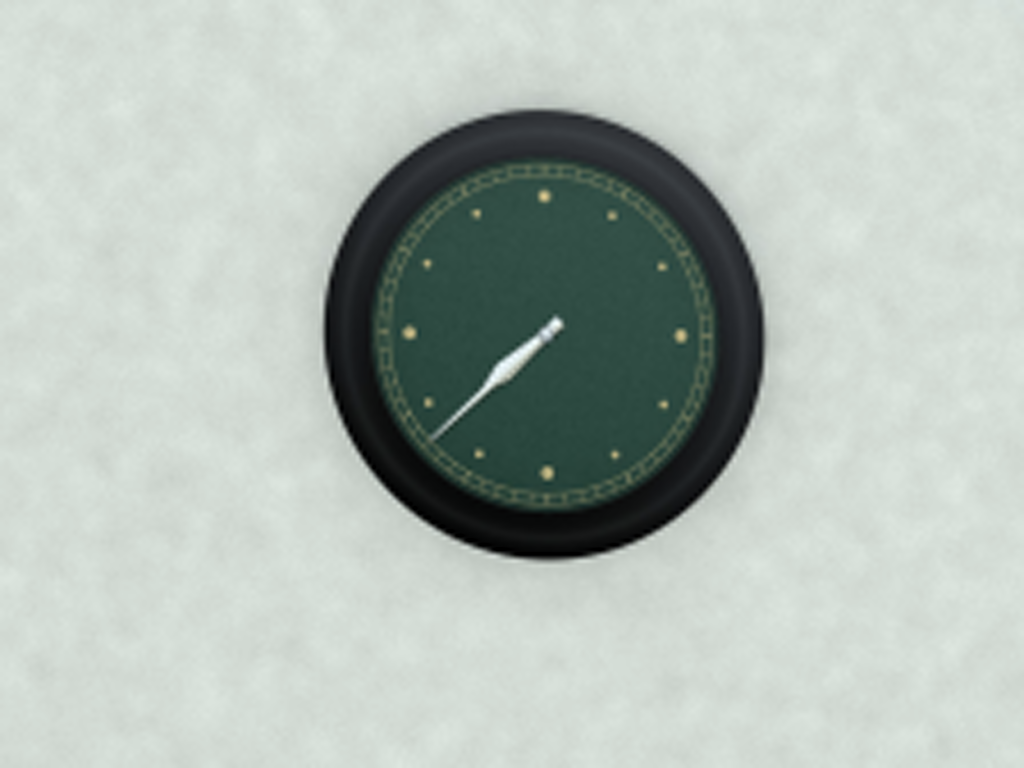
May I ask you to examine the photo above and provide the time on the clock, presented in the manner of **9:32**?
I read **7:38**
